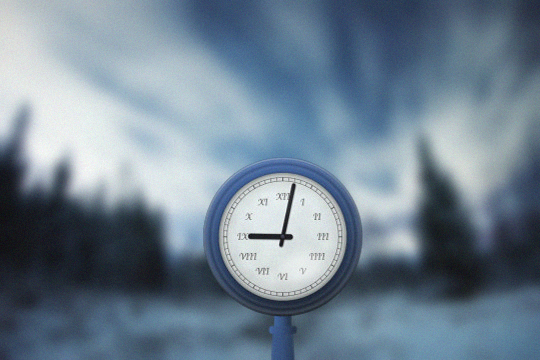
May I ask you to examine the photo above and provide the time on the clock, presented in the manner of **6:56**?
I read **9:02**
